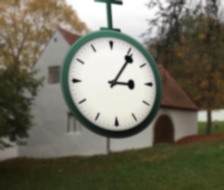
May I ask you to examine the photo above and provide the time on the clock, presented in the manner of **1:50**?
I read **3:06**
